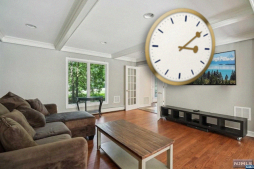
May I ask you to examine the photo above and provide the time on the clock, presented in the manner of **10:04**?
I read **3:08**
